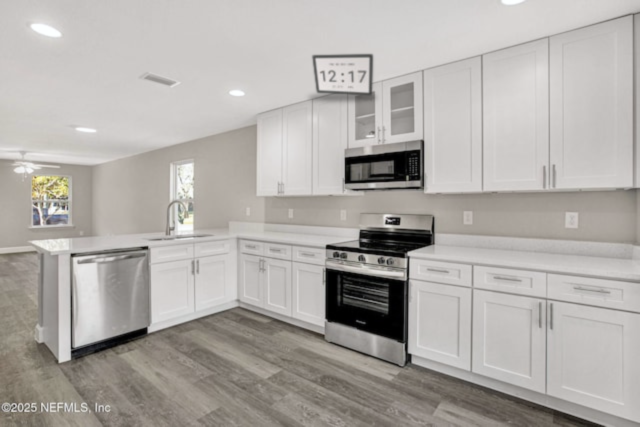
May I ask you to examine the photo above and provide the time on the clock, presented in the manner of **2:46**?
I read **12:17**
